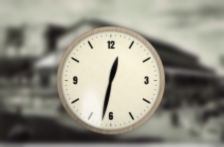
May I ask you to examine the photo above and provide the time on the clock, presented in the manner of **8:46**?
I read **12:32**
